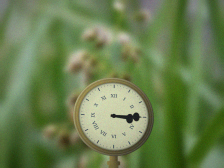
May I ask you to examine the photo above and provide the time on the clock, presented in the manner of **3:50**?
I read **3:15**
